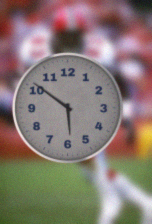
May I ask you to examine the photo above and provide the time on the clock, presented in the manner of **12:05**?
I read **5:51**
